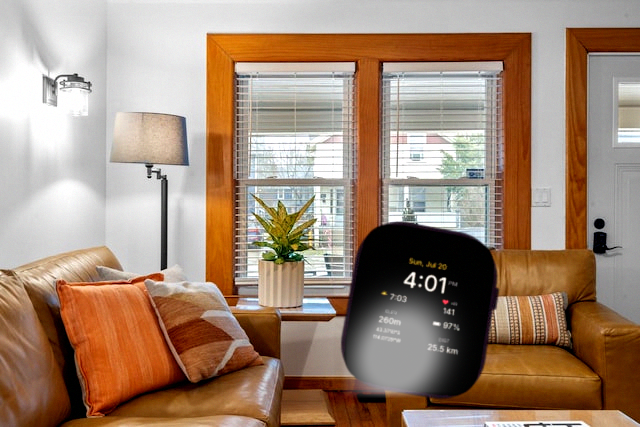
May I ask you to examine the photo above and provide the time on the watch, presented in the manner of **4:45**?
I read **4:01**
